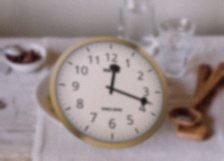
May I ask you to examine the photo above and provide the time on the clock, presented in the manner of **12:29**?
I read **12:18**
